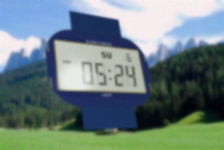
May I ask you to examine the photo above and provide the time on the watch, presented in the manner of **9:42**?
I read **5:24**
